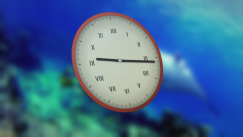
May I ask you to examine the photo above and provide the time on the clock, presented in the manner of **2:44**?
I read **9:16**
